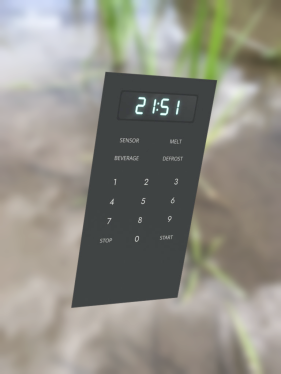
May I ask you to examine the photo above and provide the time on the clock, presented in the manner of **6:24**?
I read **21:51**
